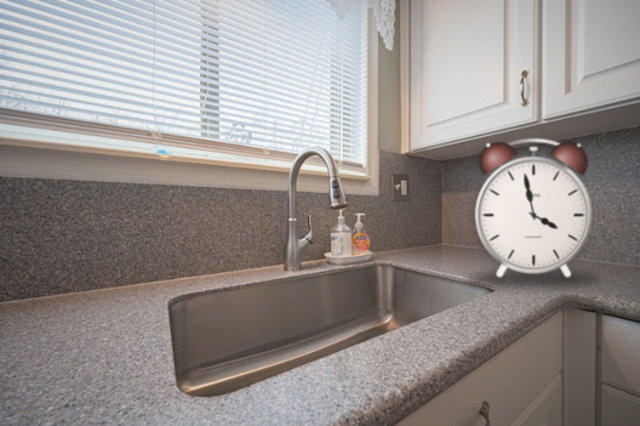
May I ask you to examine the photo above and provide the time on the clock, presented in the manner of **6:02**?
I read **3:58**
